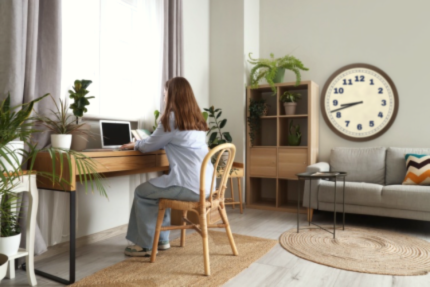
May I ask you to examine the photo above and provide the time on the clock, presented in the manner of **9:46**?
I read **8:42**
